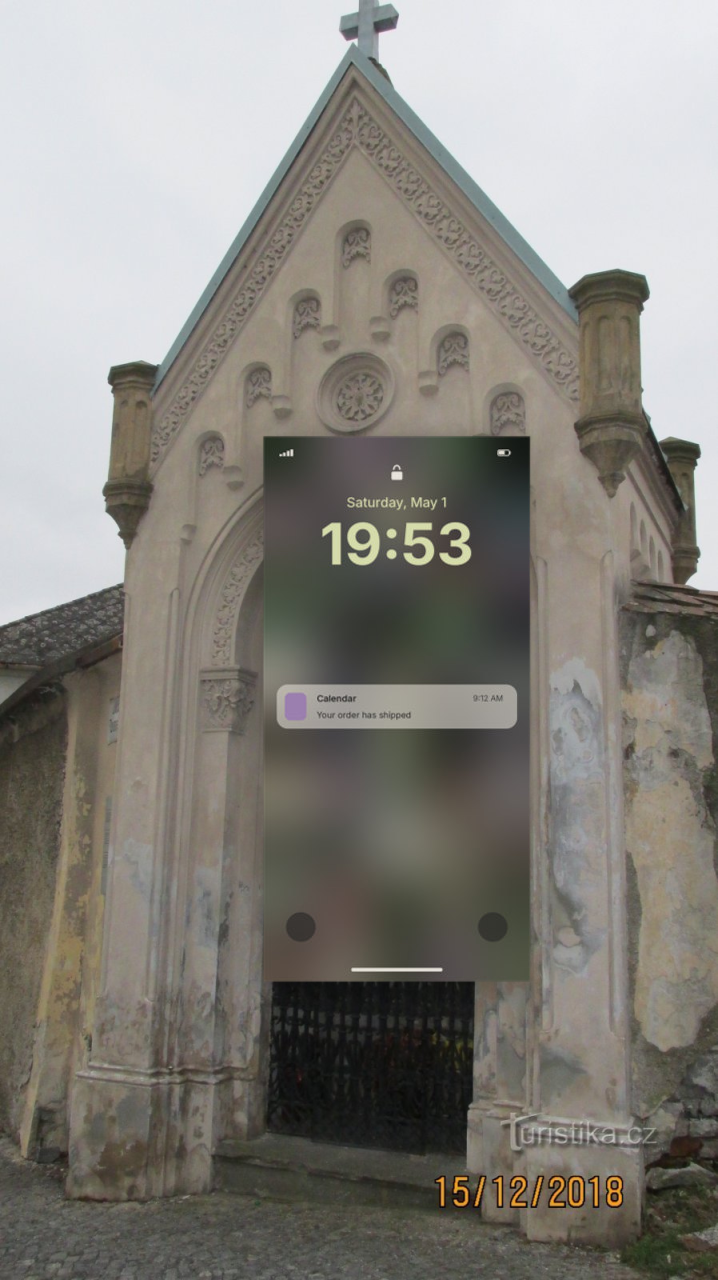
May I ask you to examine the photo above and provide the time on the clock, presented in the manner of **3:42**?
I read **19:53**
